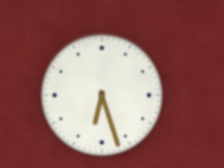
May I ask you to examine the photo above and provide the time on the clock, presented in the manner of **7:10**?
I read **6:27**
